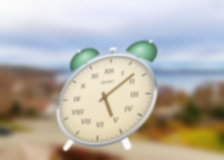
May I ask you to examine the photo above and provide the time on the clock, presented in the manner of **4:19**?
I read **5:08**
